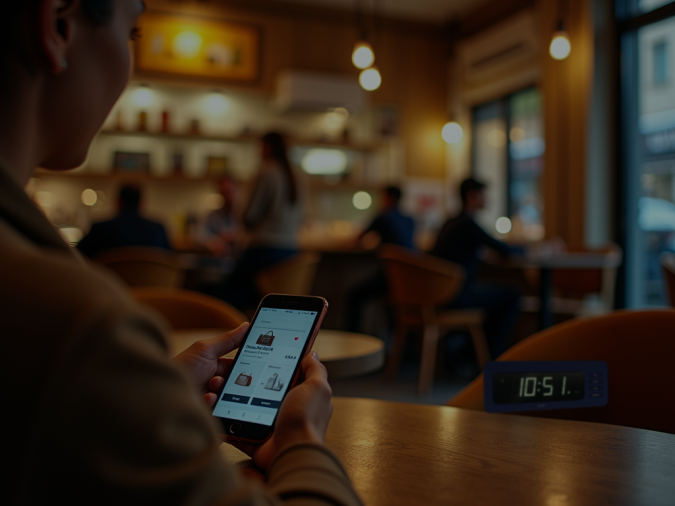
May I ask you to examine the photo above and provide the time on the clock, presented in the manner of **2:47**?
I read **10:51**
